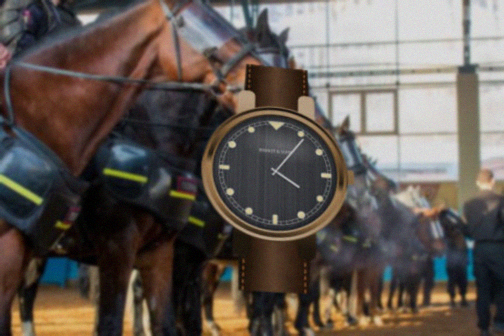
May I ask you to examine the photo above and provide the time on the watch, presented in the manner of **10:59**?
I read **4:06**
